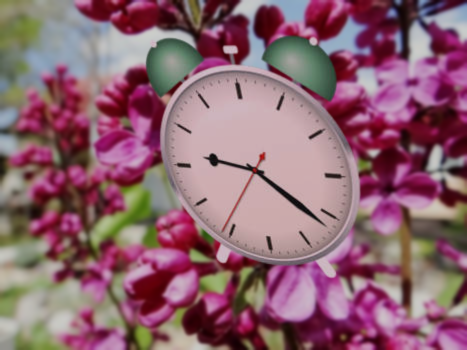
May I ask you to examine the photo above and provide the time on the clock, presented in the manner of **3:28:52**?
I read **9:21:36**
